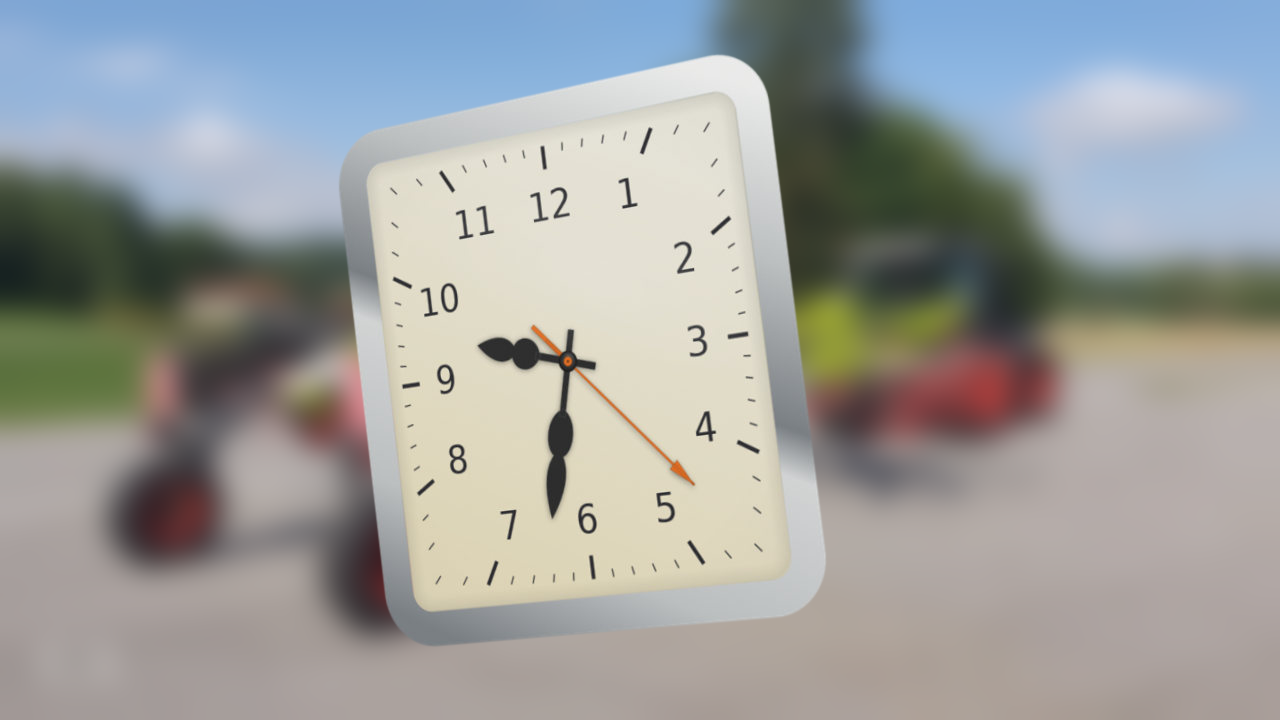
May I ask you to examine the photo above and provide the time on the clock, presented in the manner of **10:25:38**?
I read **9:32:23**
